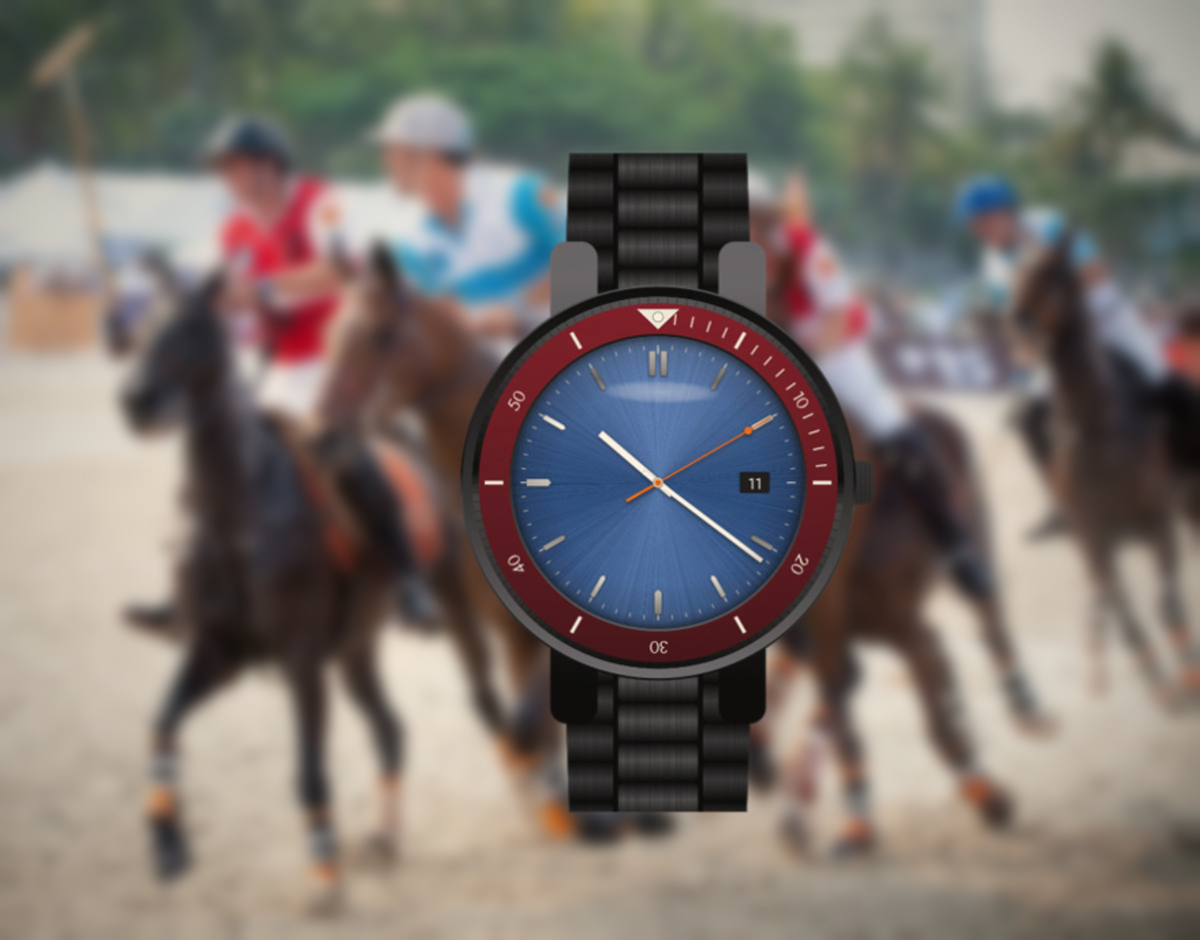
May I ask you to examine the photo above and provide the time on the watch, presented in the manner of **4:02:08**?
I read **10:21:10**
